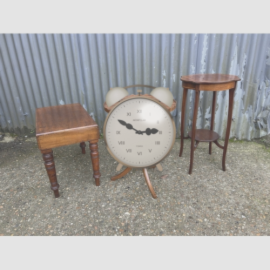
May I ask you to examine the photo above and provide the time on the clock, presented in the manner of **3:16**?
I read **2:50**
